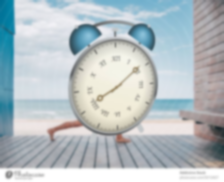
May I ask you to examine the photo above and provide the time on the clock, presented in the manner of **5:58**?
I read **8:09**
